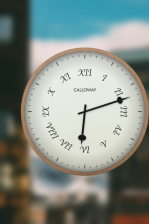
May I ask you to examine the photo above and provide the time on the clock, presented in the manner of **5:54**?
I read **6:12**
